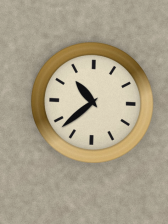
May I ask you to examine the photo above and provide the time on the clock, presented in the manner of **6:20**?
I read **10:38**
